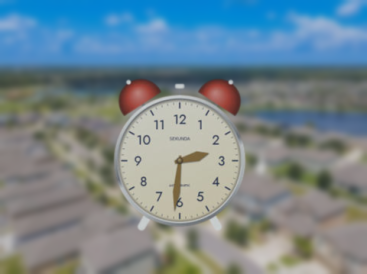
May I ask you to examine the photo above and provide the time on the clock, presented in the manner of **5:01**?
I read **2:31**
